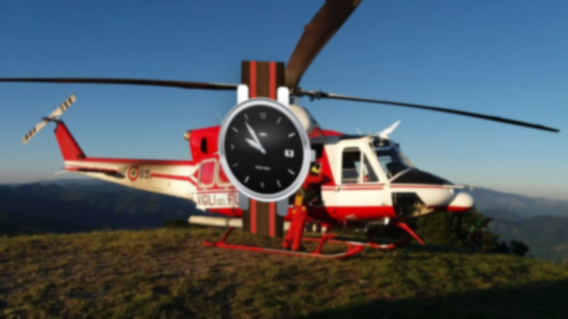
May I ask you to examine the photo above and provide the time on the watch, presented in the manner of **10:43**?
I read **9:54**
